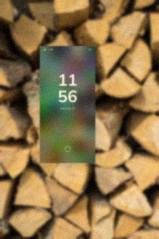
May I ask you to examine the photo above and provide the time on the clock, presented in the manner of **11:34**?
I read **11:56**
